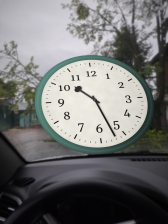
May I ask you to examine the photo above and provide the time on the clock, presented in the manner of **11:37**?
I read **10:27**
